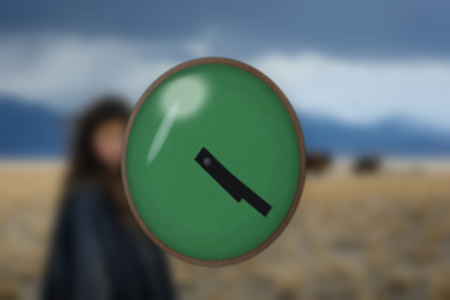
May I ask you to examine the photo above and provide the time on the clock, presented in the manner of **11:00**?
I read **4:21**
